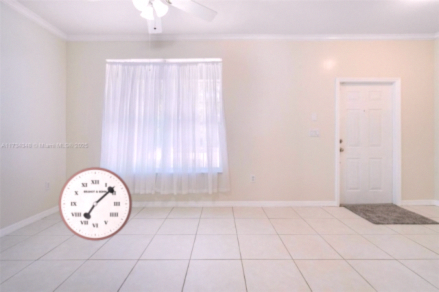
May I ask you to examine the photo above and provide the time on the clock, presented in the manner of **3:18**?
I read **7:08**
